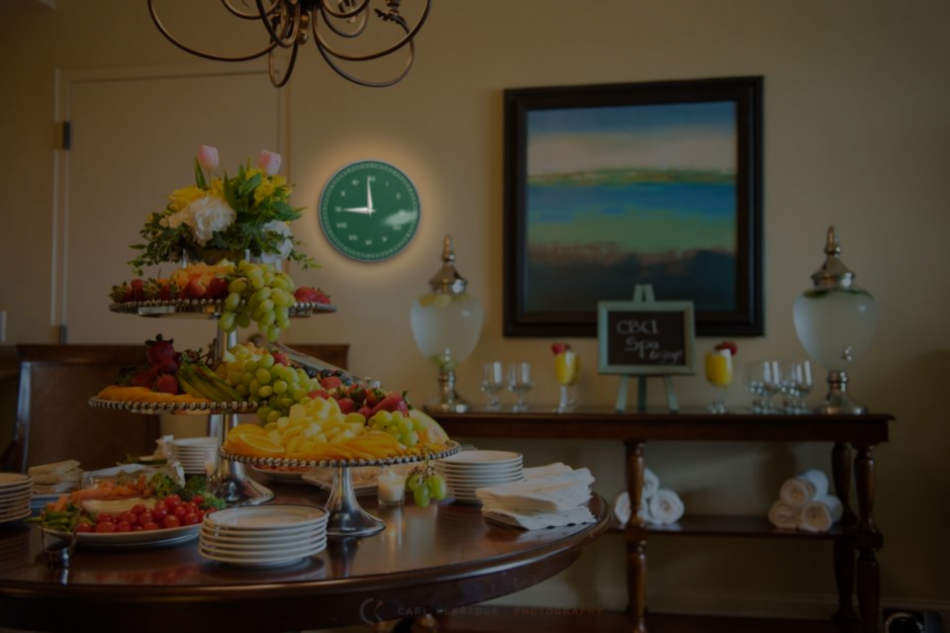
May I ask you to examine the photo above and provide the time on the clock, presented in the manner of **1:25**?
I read **8:59**
